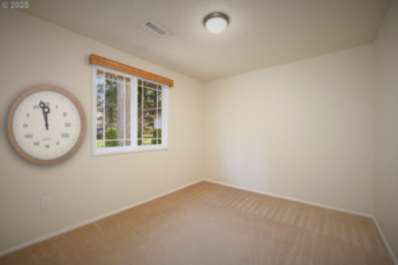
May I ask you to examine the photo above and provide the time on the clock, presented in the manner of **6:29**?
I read **11:58**
